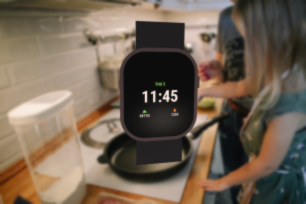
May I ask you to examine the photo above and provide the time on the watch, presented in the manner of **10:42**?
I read **11:45**
